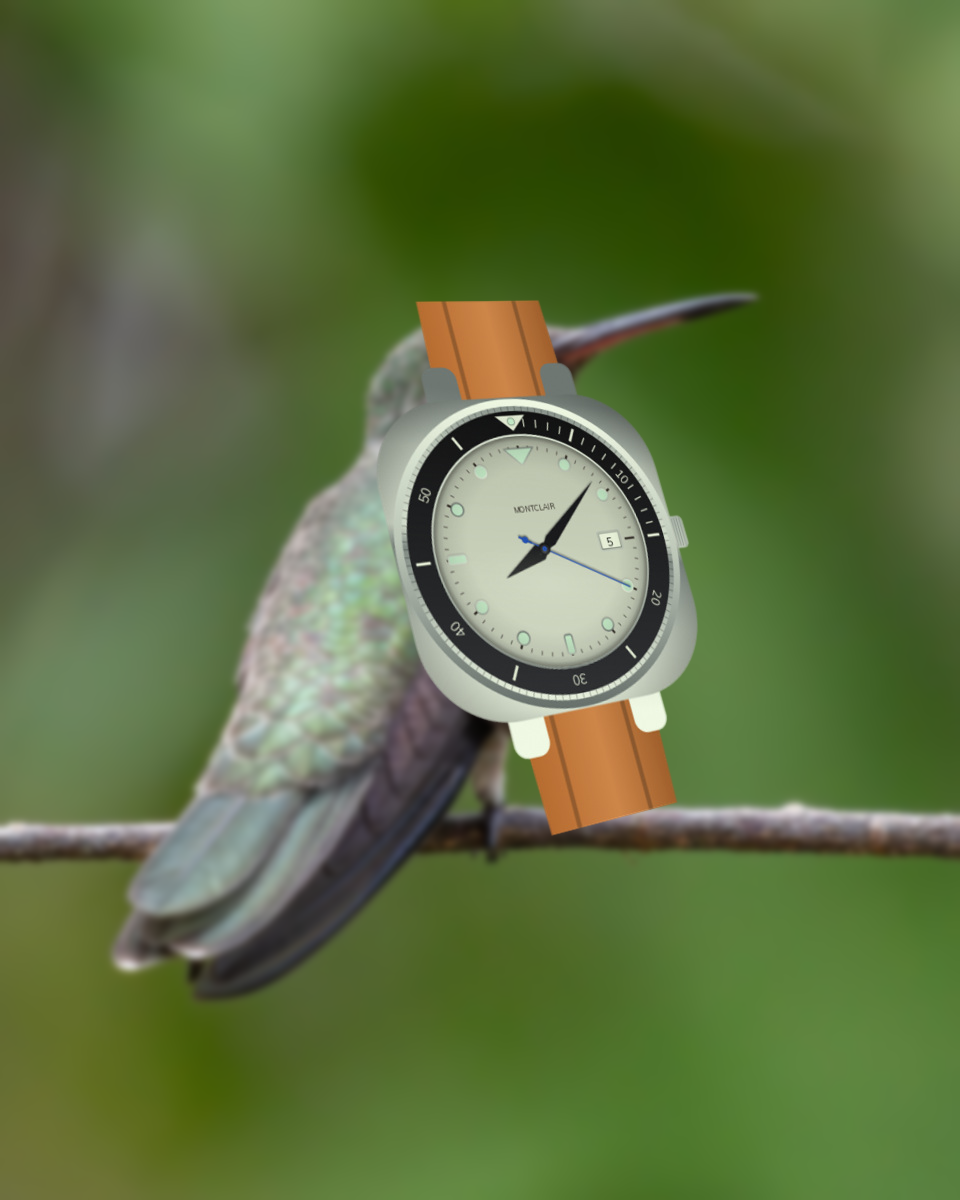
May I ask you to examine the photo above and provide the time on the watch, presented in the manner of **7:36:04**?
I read **8:08:20**
